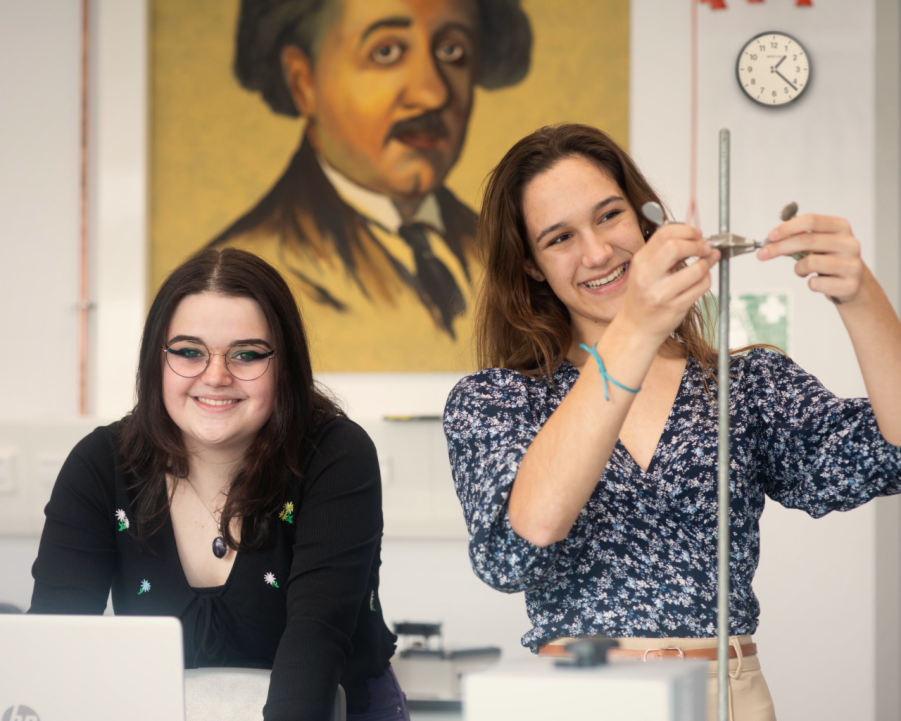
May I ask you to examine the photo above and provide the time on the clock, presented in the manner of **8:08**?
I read **1:22**
